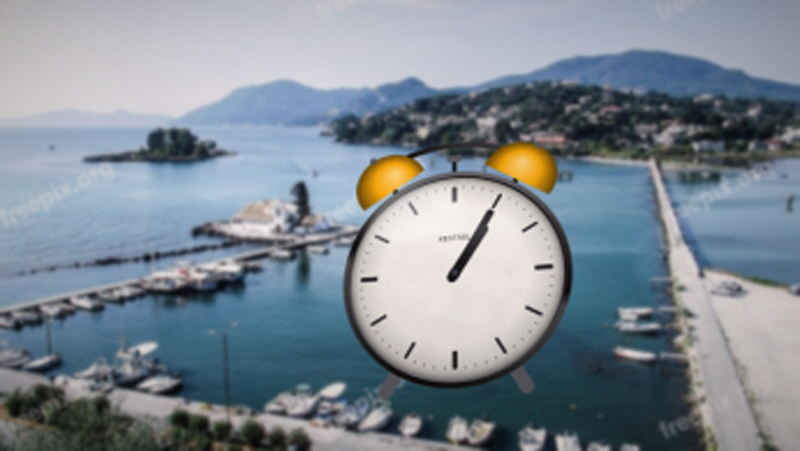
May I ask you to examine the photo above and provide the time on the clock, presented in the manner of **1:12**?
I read **1:05**
